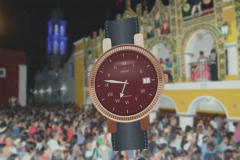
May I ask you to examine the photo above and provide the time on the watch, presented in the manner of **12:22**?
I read **6:47**
